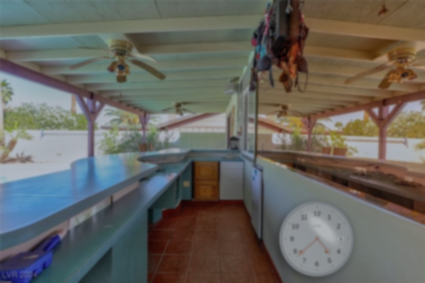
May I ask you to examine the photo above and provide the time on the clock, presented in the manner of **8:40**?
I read **4:38**
